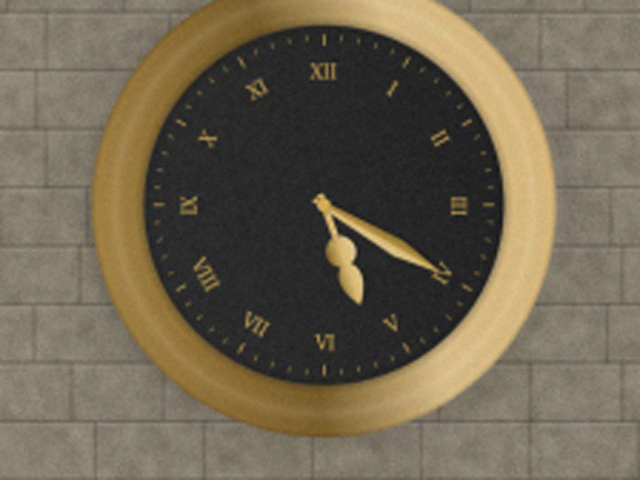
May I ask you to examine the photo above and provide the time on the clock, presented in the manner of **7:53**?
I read **5:20**
